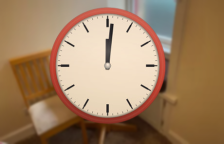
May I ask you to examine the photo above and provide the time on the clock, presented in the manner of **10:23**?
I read **12:01**
